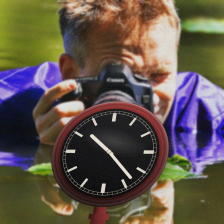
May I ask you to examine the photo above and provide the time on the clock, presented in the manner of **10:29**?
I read **10:23**
